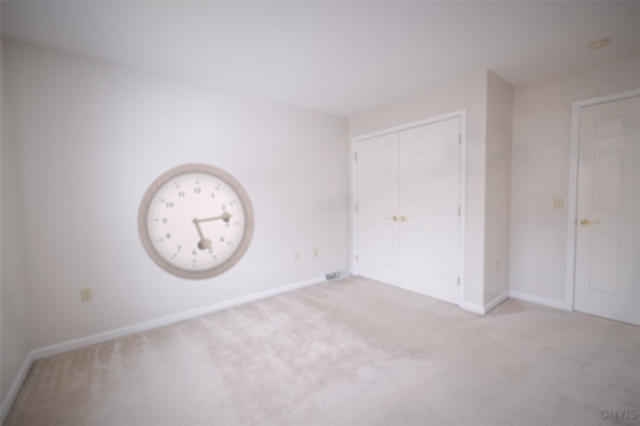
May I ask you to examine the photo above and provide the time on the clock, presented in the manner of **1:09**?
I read **5:13**
